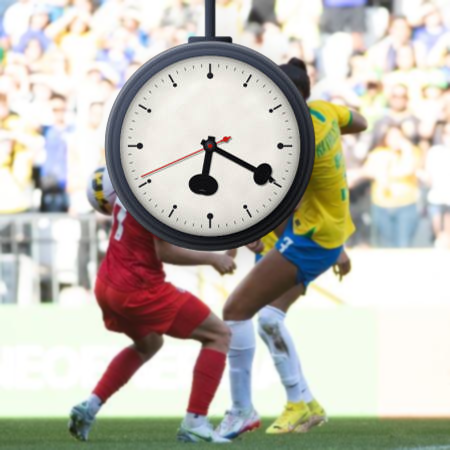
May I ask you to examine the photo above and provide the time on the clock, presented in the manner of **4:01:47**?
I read **6:19:41**
